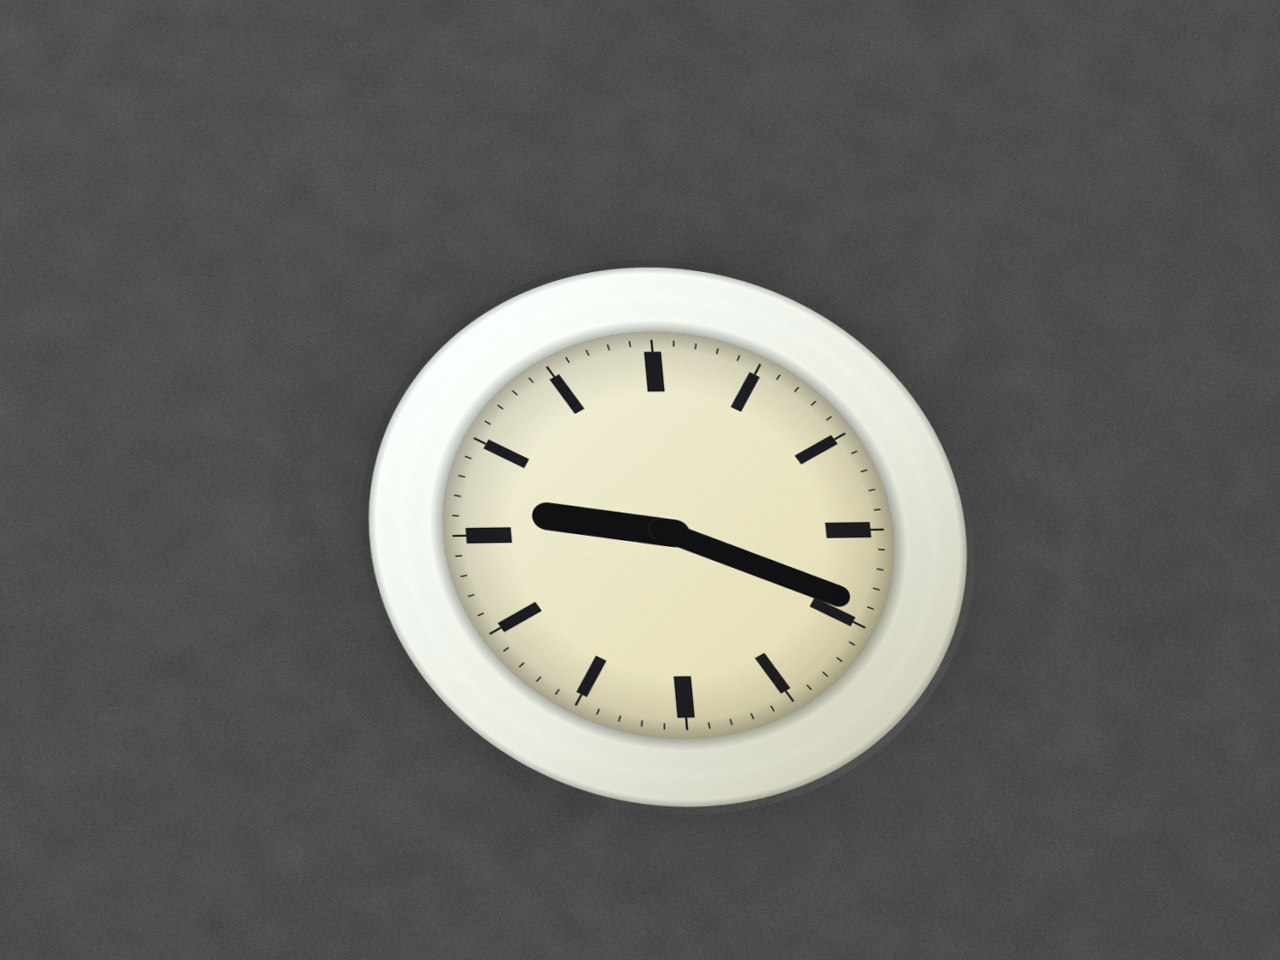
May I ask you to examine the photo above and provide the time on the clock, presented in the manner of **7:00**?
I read **9:19**
